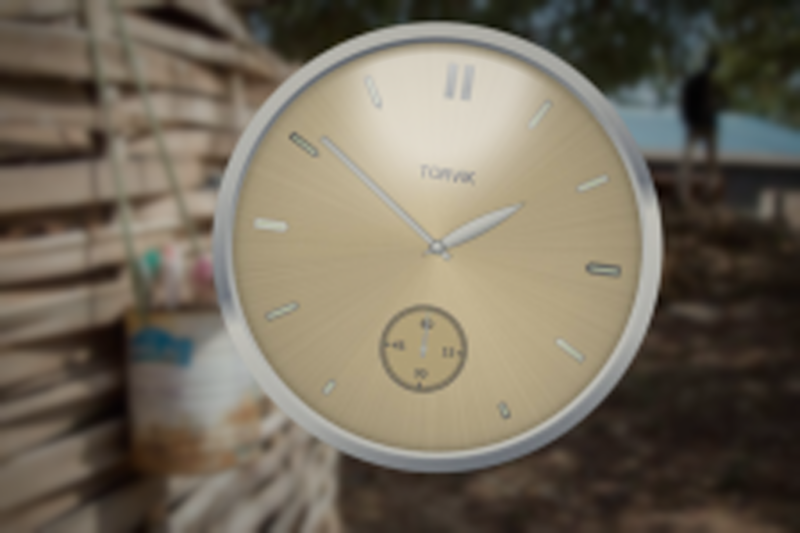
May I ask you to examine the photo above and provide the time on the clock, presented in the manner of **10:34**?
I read **1:51**
